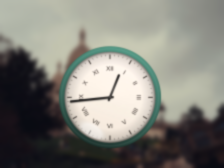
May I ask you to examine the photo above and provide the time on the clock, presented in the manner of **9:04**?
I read **12:44**
